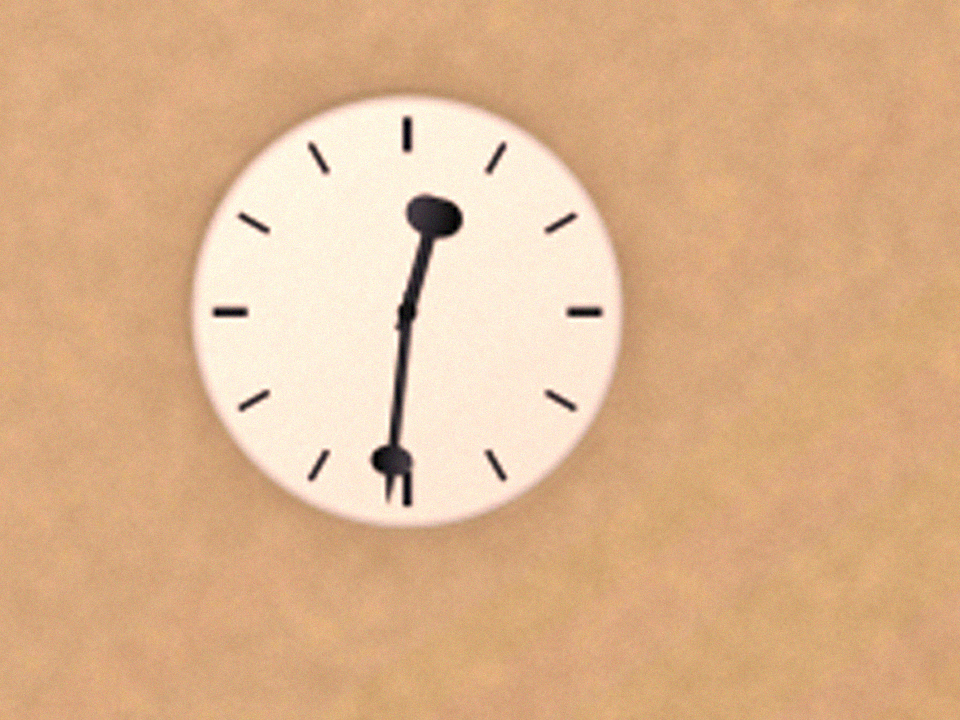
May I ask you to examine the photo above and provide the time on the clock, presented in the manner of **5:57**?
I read **12:31**
